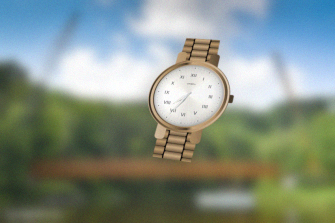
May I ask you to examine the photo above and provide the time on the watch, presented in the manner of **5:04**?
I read **7:35**
